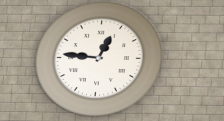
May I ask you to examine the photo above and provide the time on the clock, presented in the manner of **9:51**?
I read **12:46**
